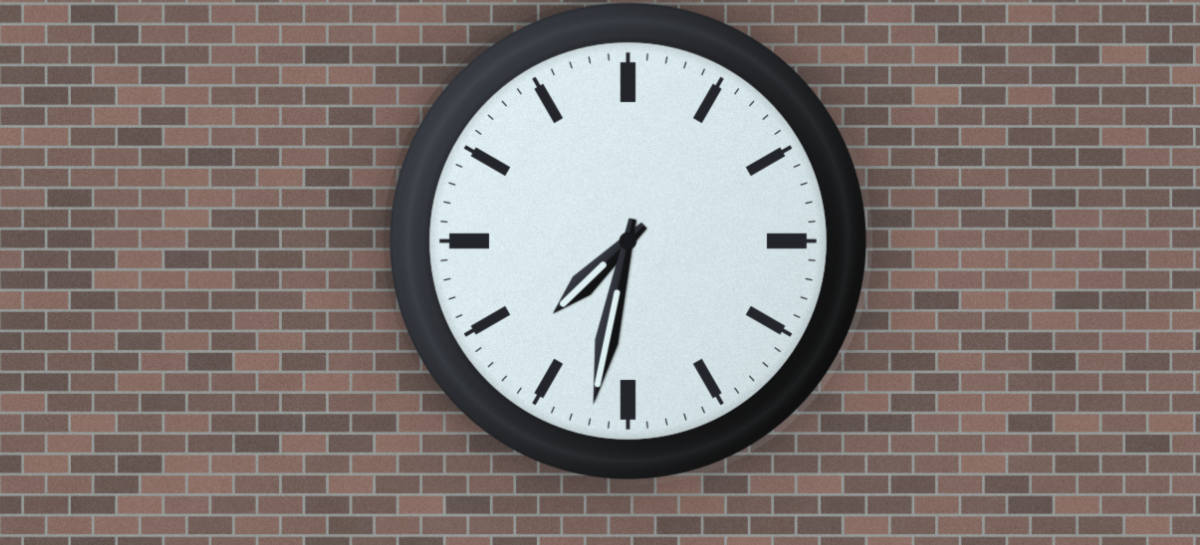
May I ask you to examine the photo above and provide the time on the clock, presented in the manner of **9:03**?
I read **7:32**
